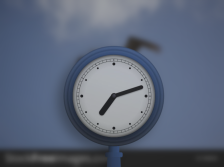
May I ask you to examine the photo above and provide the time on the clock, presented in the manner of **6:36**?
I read **7:12**
